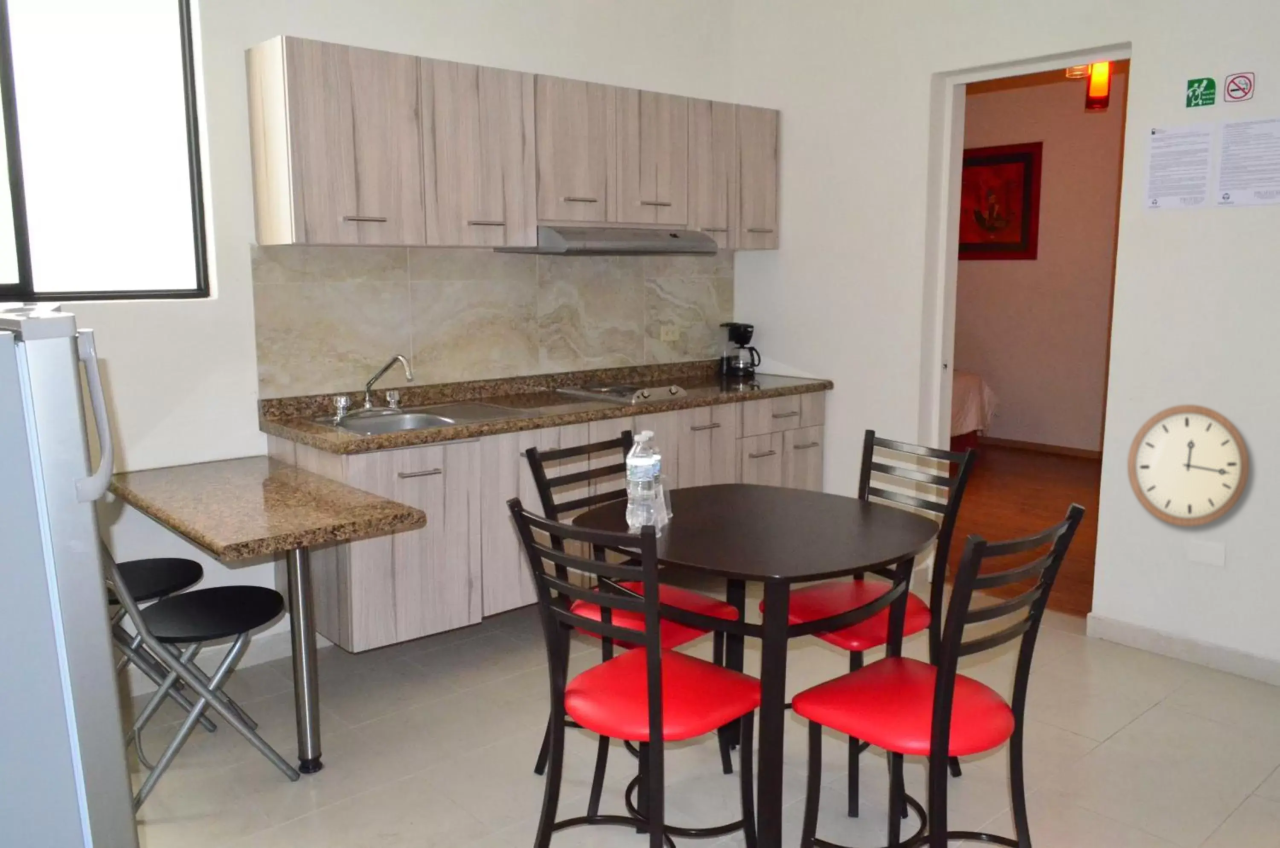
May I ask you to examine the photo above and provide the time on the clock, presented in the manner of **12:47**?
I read **12:17**
